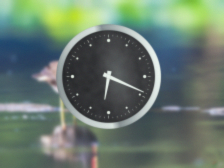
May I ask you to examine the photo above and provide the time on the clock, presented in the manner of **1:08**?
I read **6:19**
